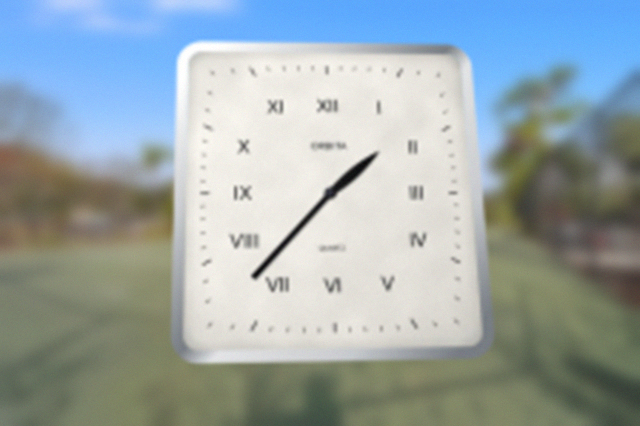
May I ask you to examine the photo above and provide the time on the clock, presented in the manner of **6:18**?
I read **1:37**
